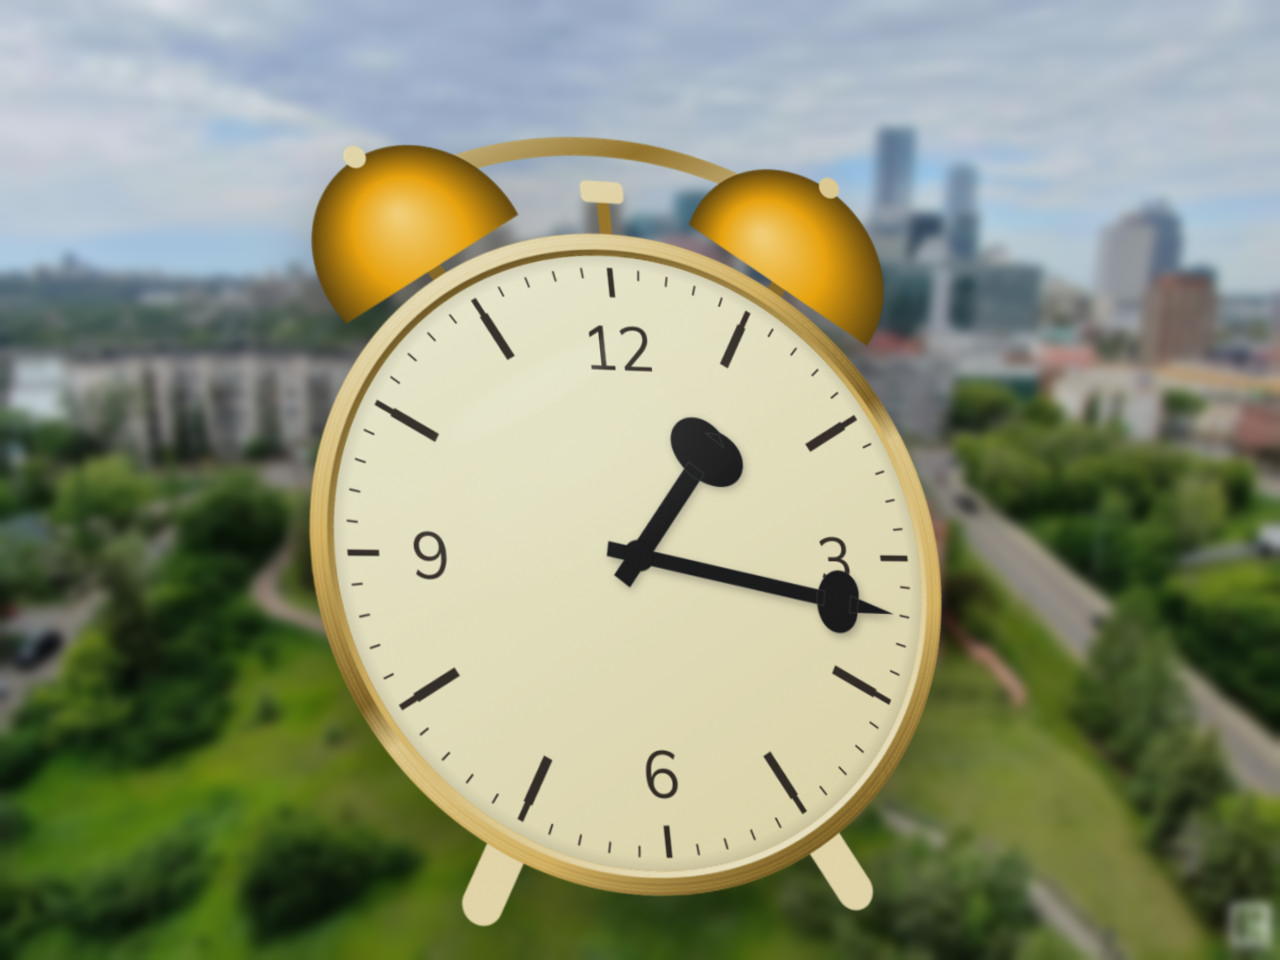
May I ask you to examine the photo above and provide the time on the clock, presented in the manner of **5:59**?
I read **1:17**
